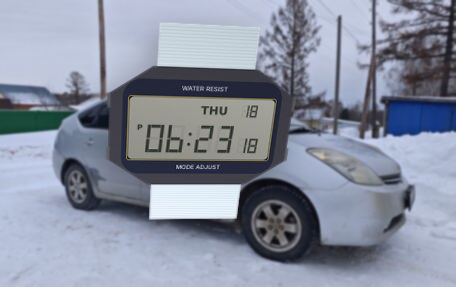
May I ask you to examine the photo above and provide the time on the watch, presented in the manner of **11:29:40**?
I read **6:23:18**
